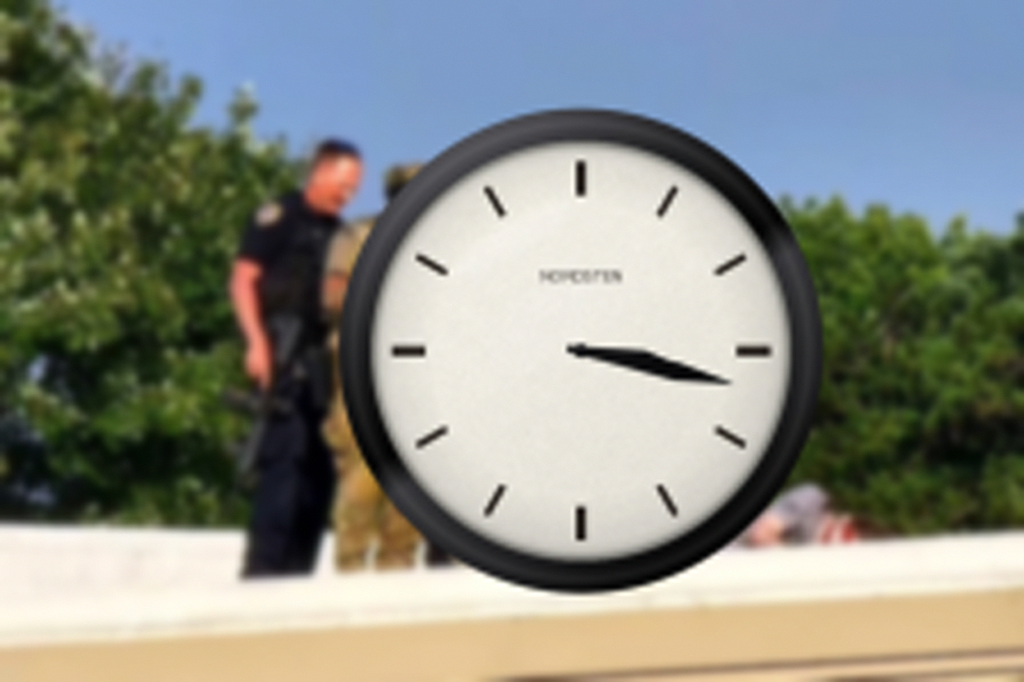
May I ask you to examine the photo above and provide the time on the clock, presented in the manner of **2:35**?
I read **3:17**
